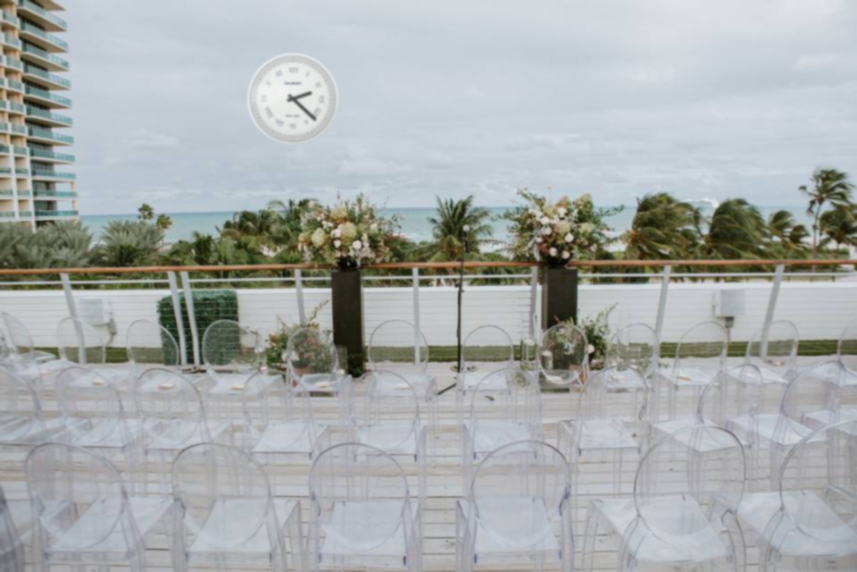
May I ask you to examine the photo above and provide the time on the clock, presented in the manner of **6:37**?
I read **2:22**
